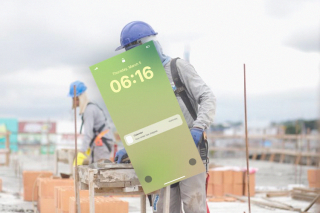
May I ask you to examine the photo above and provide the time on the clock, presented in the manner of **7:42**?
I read **6:16**
